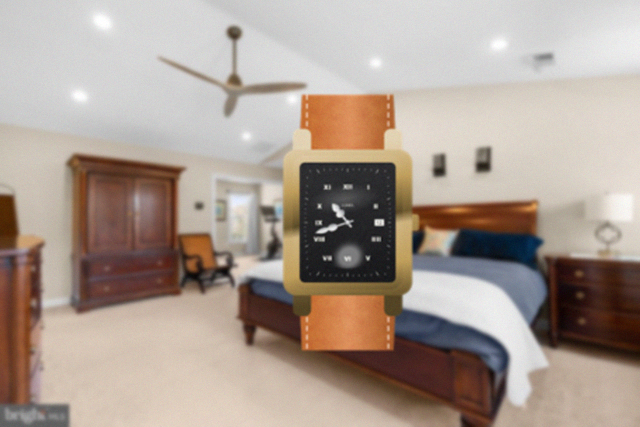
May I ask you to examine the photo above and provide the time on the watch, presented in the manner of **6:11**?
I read **10:42**
